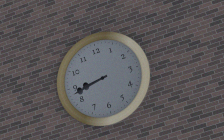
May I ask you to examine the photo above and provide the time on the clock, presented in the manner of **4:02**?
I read **8:43**
